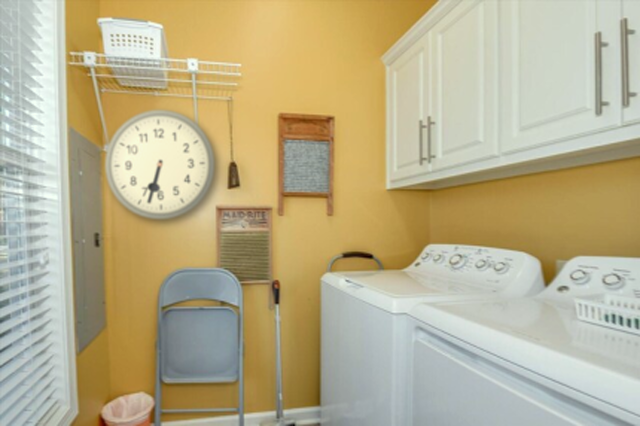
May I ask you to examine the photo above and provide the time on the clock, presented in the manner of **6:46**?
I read **6:33**
